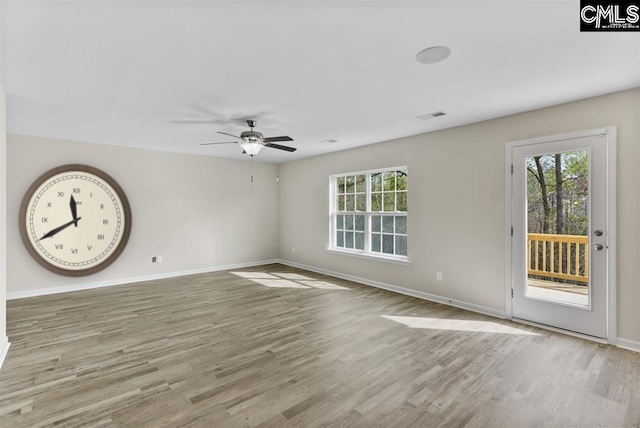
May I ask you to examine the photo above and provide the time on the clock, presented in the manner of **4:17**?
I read **11:40**
